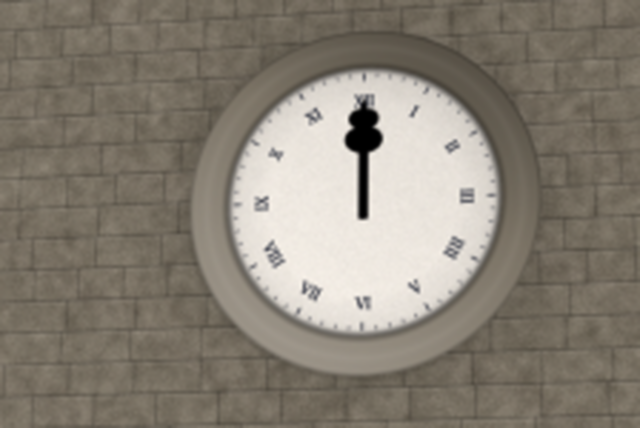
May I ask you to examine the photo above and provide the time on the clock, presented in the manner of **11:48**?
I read **12:00**
